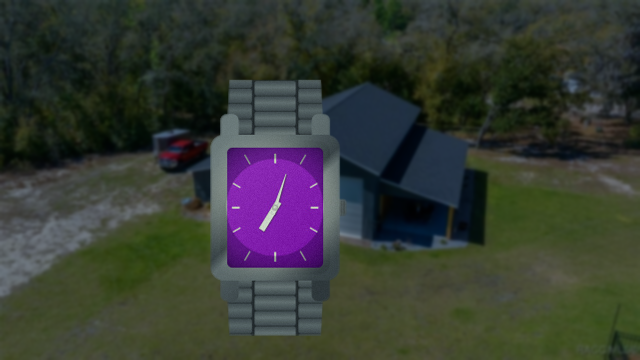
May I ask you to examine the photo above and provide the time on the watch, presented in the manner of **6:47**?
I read **7:03**
